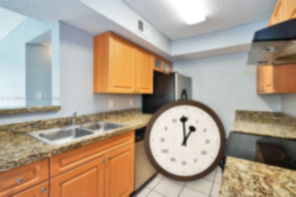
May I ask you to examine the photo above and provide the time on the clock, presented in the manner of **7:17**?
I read **12:59**
